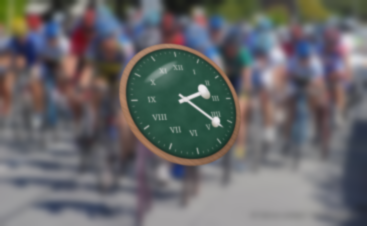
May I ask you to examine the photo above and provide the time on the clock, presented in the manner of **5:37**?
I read **2:22**
